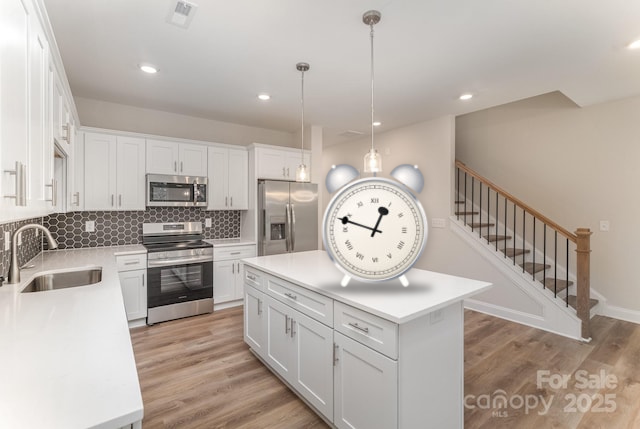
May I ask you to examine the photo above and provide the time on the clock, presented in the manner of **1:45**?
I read **12:48**
